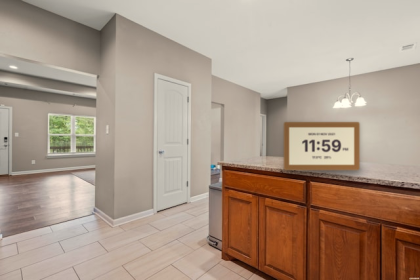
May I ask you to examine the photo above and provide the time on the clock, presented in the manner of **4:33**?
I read **11:59**
